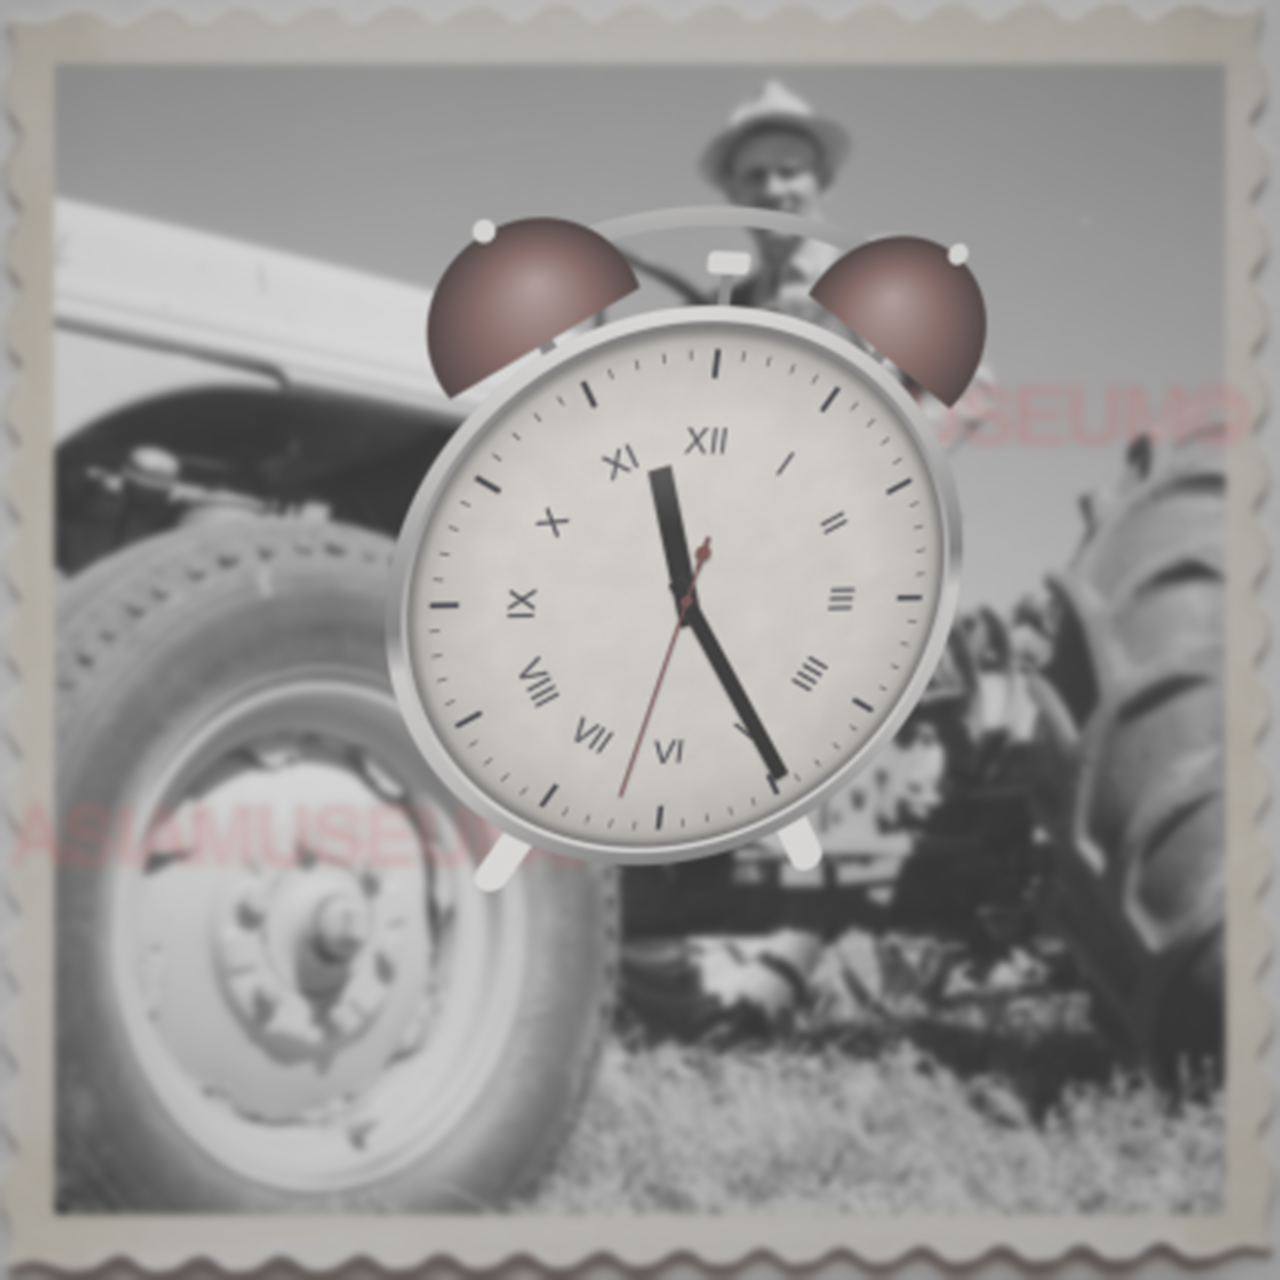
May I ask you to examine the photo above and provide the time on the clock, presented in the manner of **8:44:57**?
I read **11:24:32**
